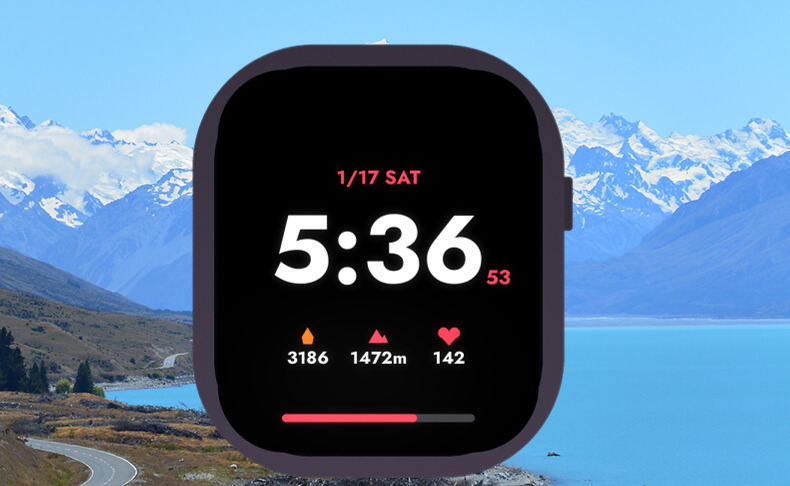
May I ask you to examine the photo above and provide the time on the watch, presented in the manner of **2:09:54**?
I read **5:36:53**
